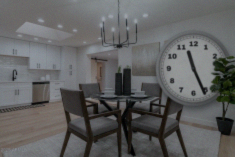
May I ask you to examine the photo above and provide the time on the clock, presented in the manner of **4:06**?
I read **11:26**
